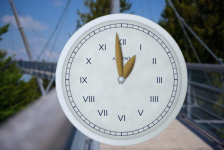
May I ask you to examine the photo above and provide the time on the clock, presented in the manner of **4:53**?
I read **12:59**
